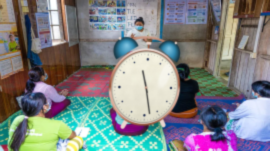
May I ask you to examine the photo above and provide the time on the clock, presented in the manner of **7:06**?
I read **11:28**
